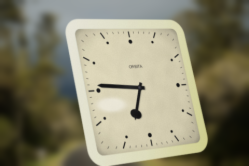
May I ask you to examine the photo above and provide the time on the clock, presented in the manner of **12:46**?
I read **6:46**
